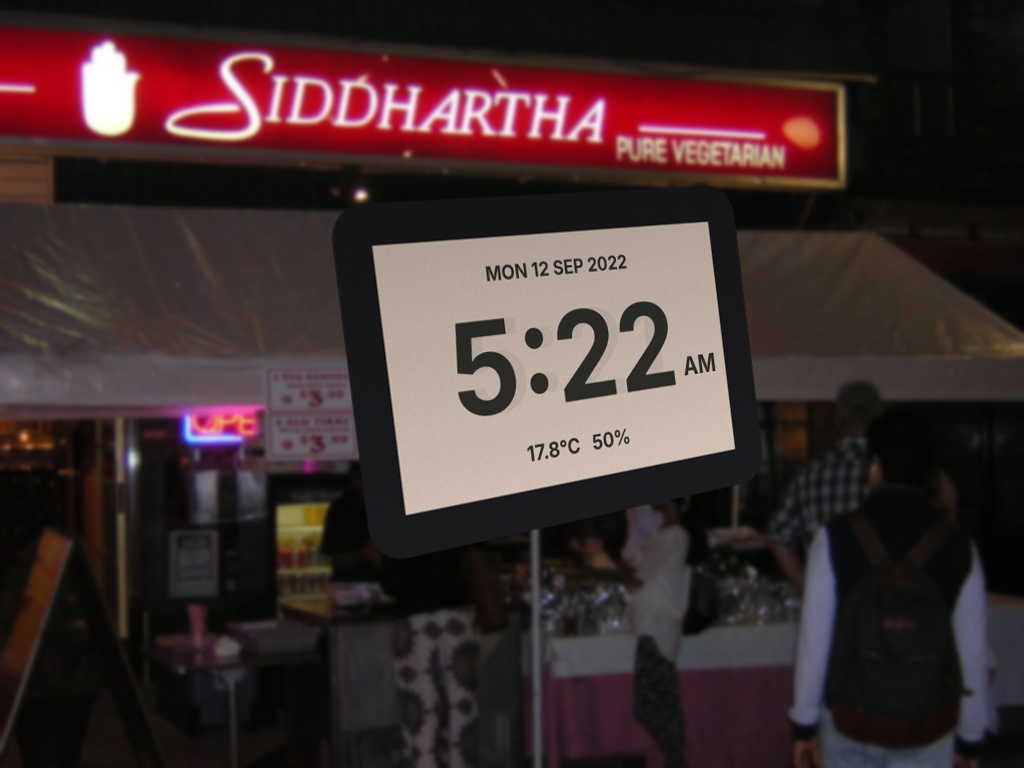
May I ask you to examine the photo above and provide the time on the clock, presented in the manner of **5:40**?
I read **5:22**
